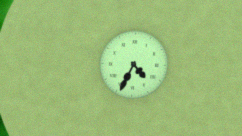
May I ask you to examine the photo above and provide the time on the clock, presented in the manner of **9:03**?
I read **4:34**
